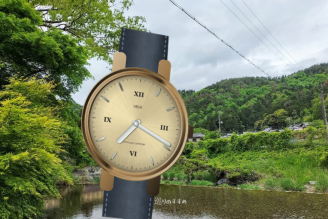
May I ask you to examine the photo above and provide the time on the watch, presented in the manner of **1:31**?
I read **7:19**
